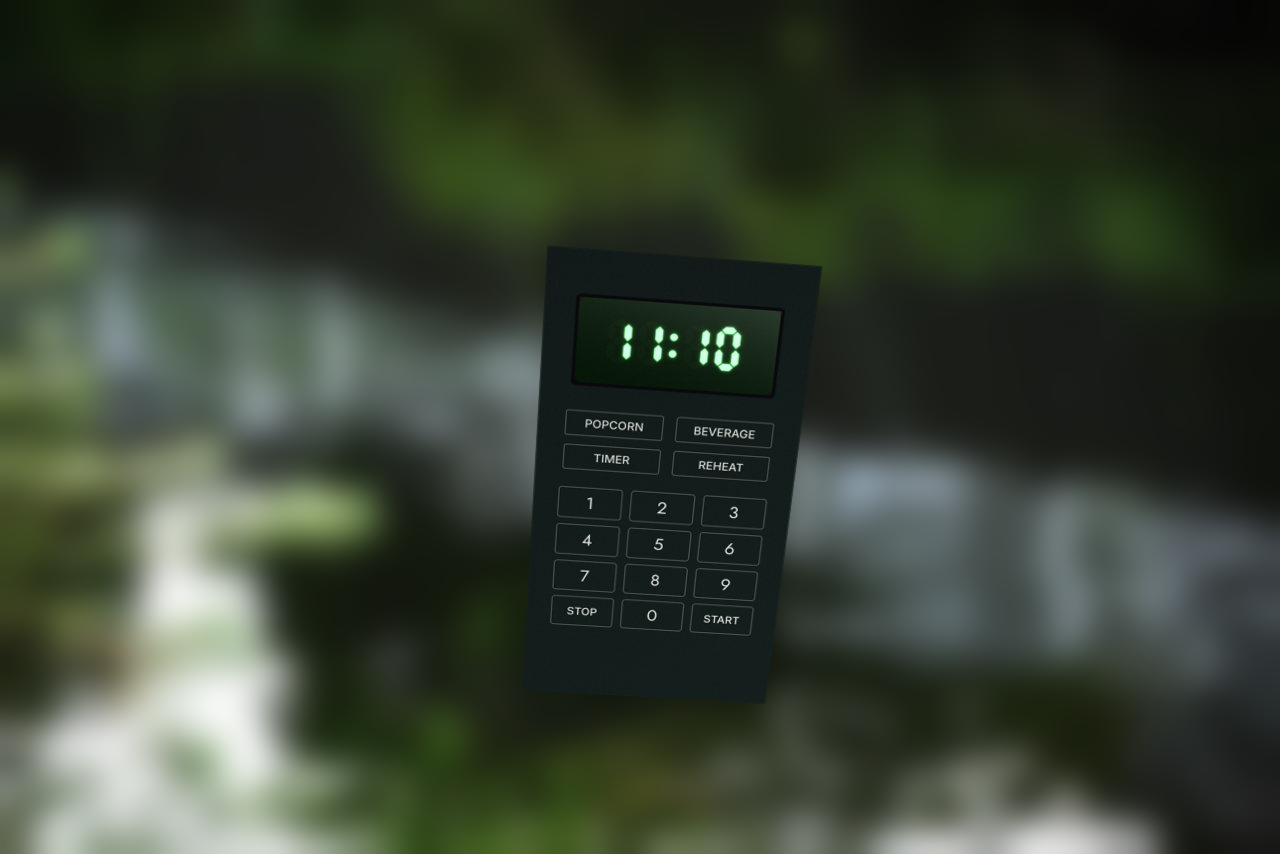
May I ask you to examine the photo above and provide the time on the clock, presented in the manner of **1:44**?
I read **11:10**
